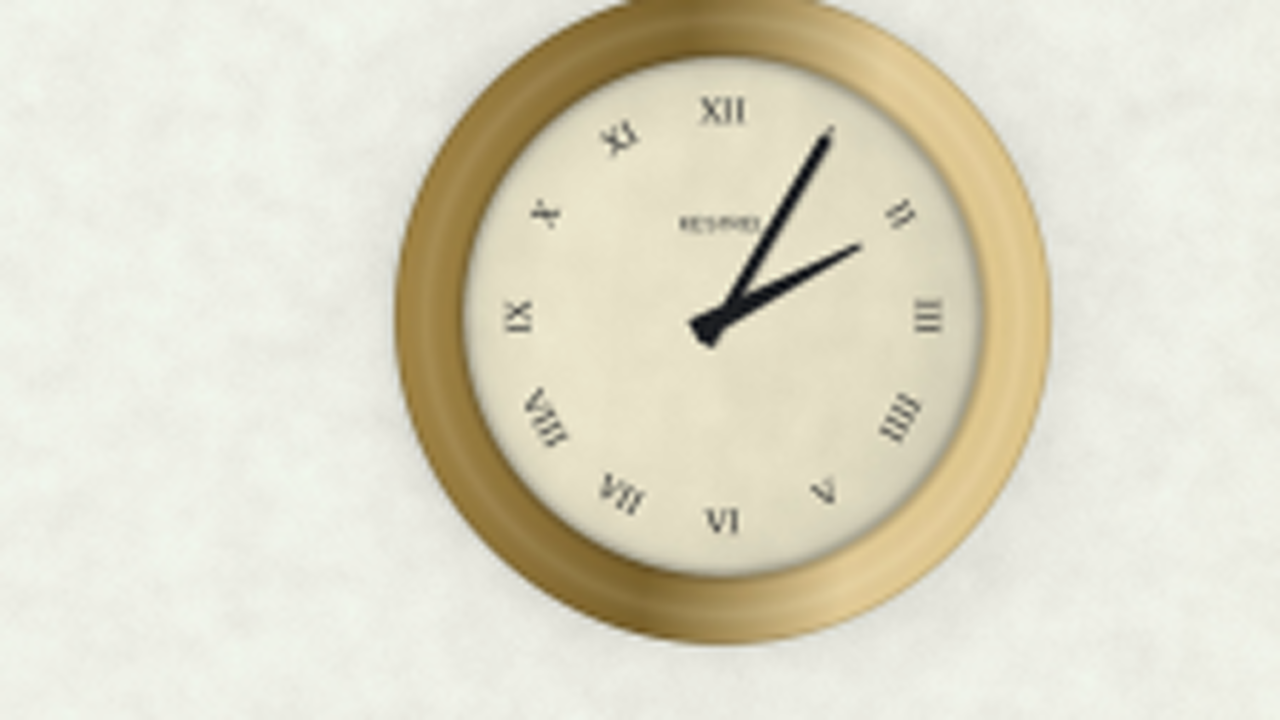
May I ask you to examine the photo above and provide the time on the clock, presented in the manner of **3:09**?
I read **2:05**
